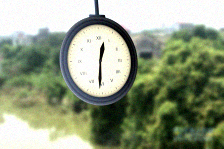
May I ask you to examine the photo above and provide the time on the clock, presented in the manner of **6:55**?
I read **12:31**
